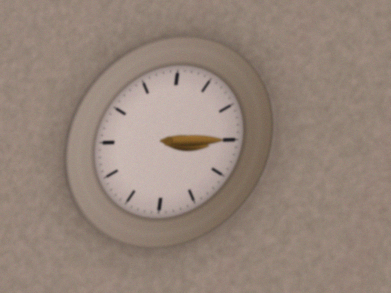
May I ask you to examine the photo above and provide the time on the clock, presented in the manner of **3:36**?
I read **3:15**
